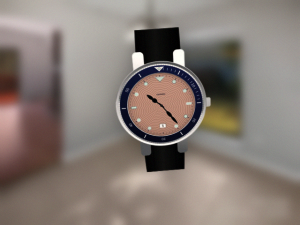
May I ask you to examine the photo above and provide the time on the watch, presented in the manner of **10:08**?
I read **10:24**
